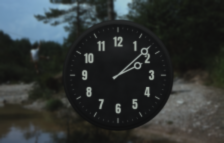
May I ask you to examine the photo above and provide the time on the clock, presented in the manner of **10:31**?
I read **2:08**
